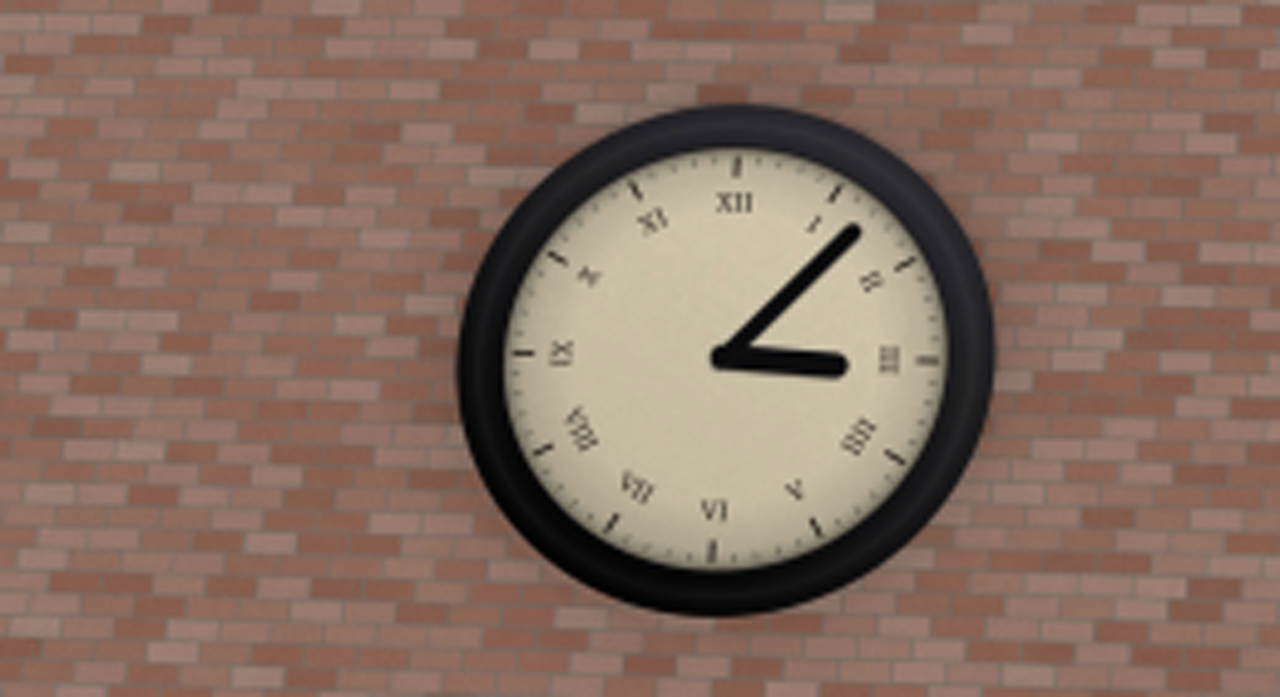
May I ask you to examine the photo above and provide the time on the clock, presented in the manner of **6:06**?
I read **3:07**
